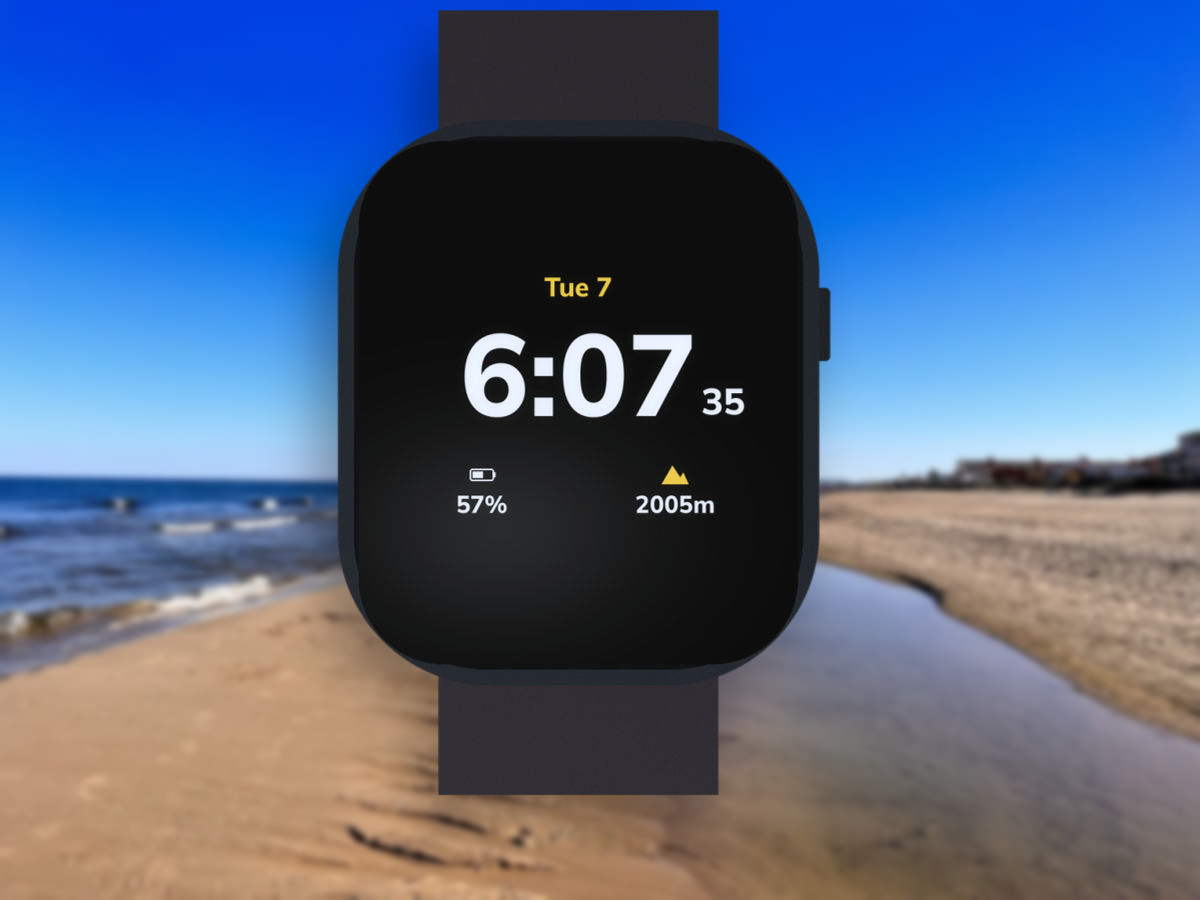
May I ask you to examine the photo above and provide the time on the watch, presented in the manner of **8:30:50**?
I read **6:07:35**
